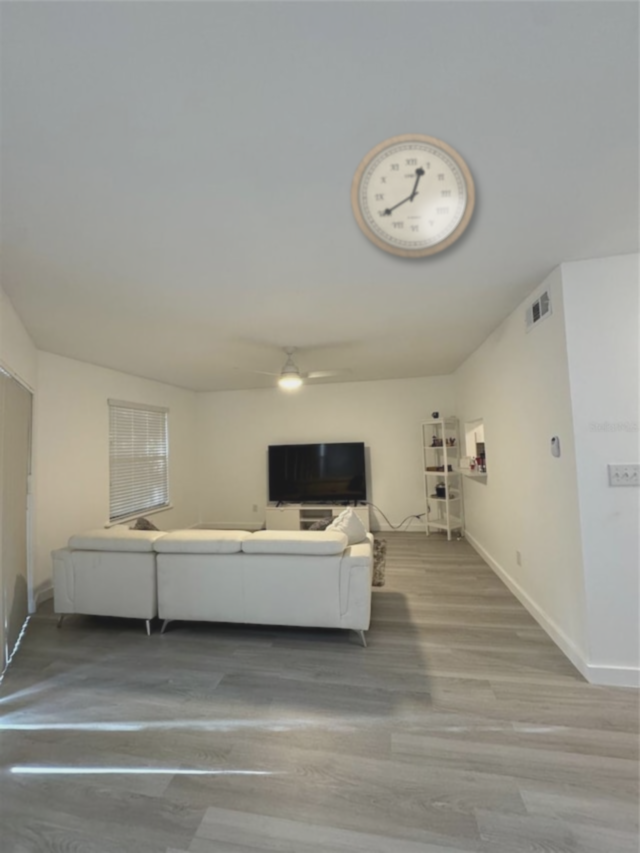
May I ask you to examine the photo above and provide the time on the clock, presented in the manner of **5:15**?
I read **12:40**
